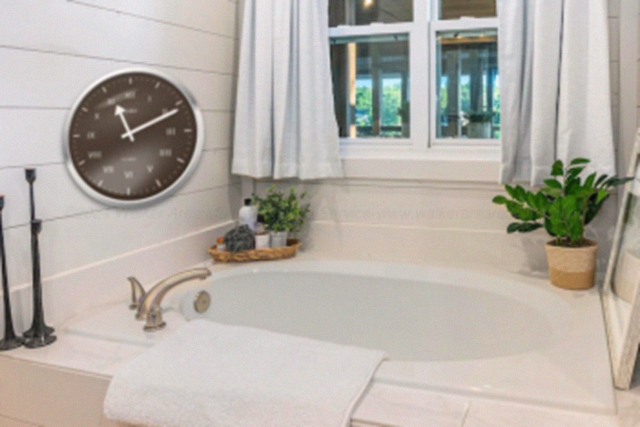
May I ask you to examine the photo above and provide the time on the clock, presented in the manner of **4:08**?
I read **11:11**
